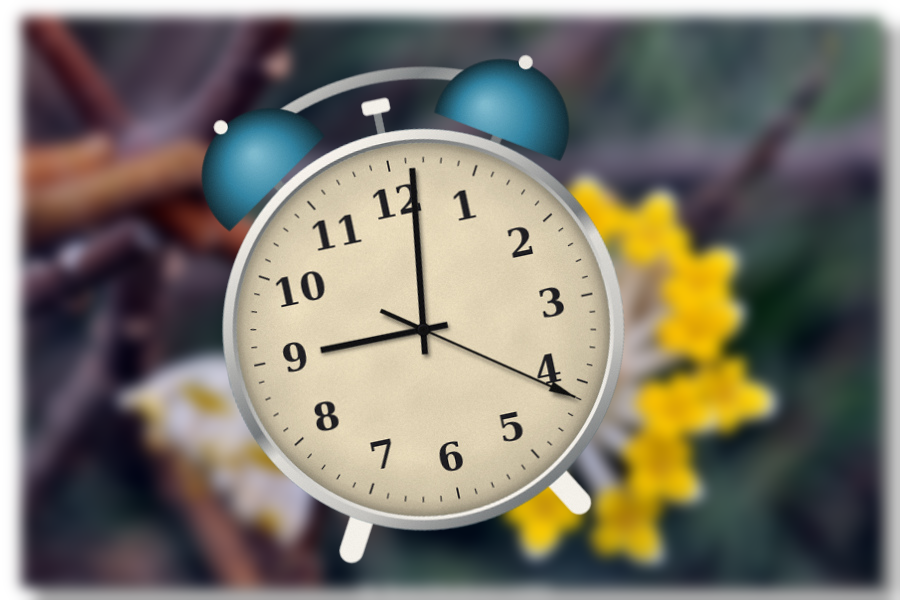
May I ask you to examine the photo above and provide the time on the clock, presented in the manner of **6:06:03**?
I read **9:01:21**
